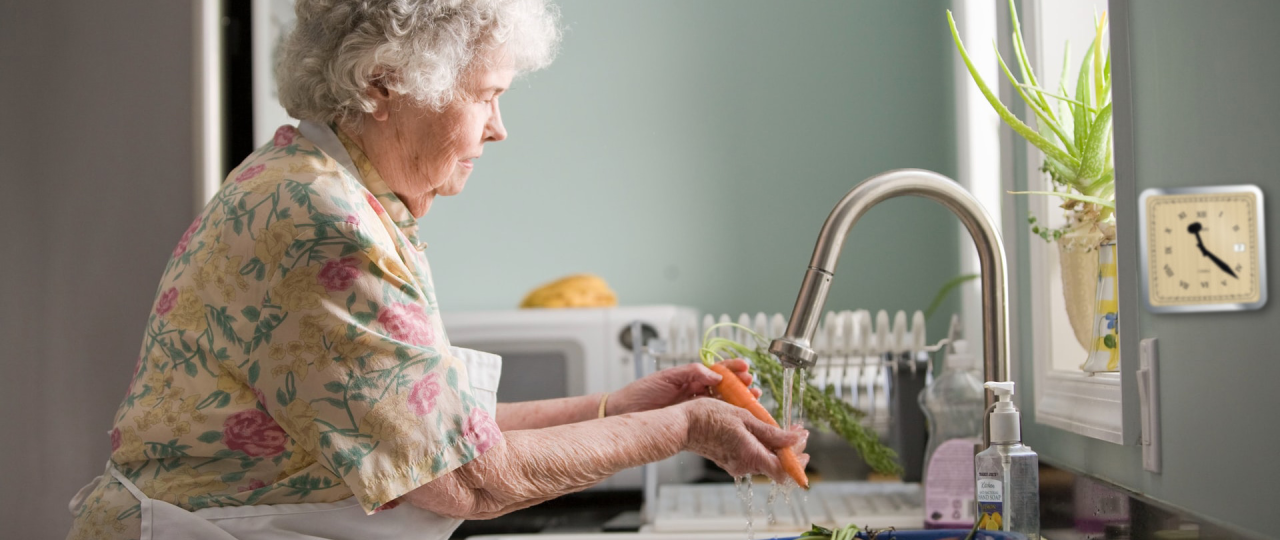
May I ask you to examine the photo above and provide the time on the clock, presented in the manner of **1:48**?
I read **11:22**
